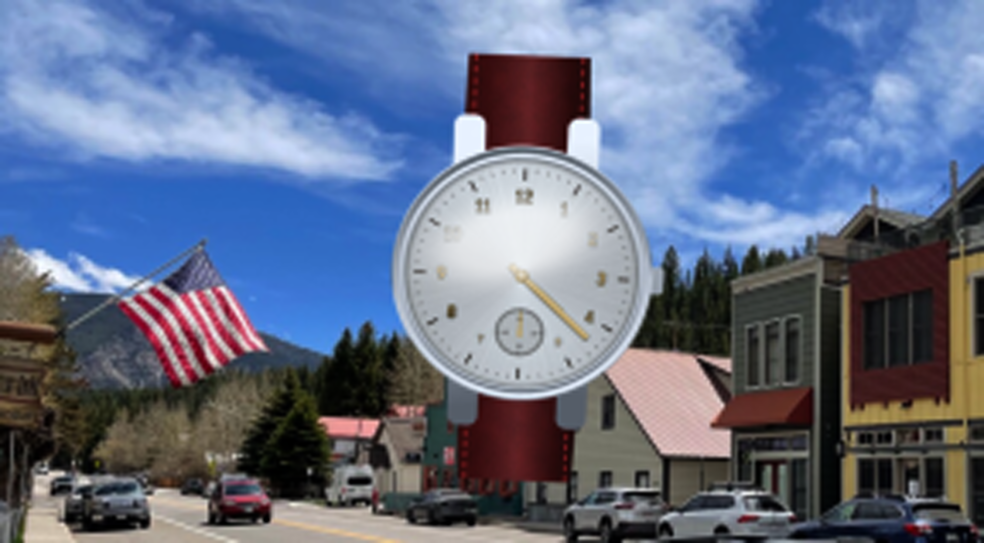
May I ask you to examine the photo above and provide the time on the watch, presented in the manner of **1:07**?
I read **4:22**
